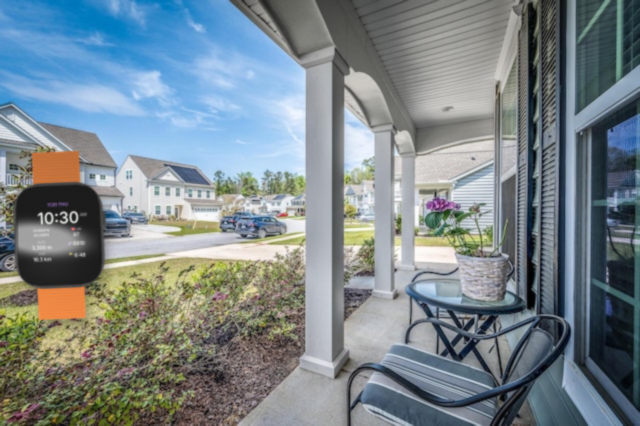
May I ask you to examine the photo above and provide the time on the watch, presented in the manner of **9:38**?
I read **10:30**
